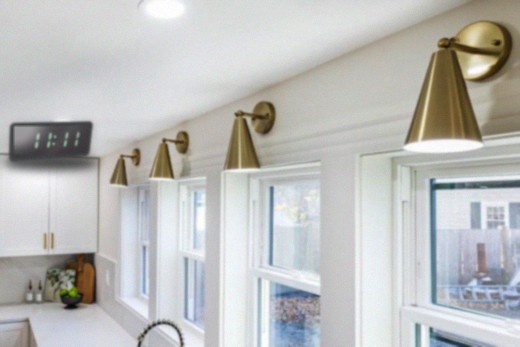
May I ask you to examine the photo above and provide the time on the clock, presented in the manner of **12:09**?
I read **11:11**
